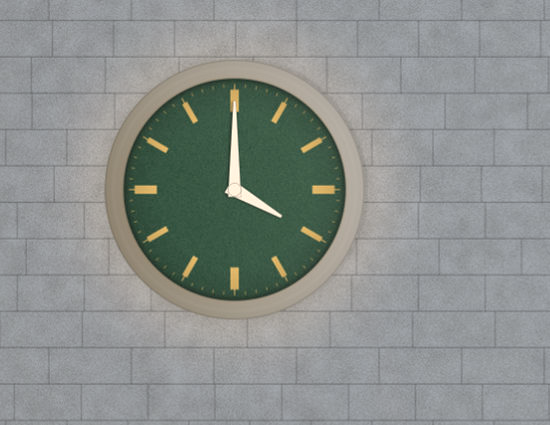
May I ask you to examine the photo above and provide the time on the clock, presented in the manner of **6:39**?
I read **4:00**
